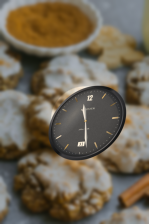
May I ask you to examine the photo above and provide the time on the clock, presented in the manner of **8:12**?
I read **11:28**
